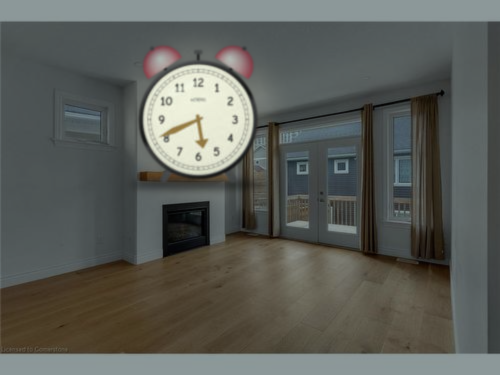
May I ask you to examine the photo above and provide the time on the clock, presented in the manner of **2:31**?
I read **5:41**
